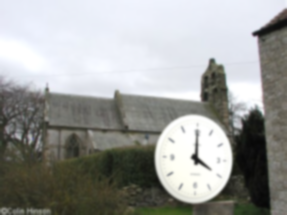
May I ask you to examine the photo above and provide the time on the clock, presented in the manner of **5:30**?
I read **4:00**
